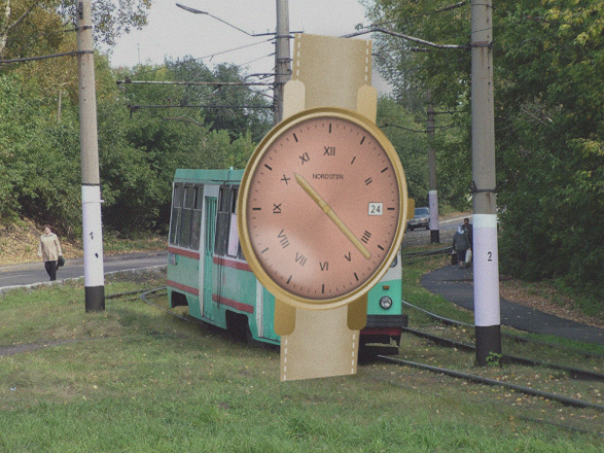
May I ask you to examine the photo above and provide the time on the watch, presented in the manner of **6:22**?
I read **10:22**
